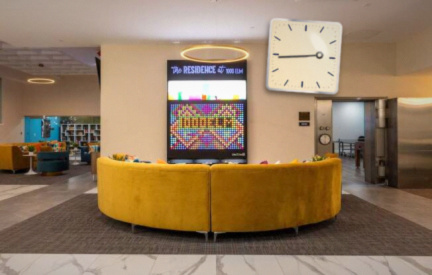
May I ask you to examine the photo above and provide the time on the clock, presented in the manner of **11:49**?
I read **2:44**
